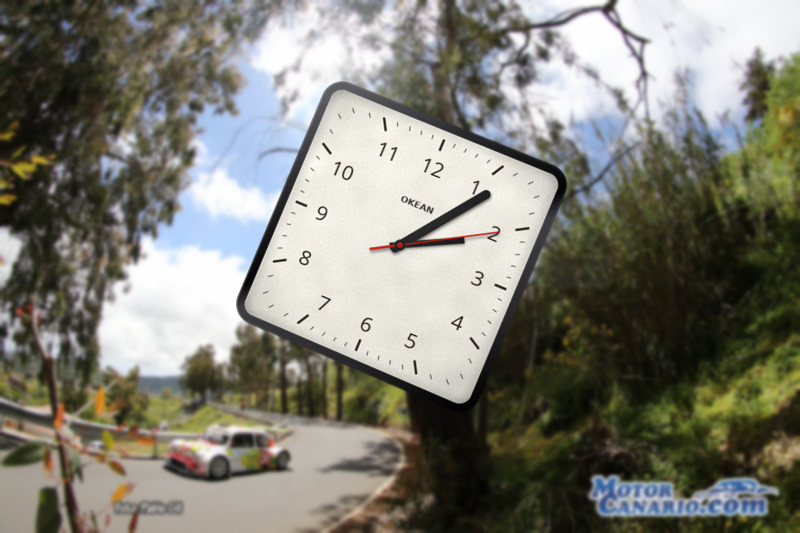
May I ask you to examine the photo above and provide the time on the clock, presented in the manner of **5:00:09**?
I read **2:06:10**
